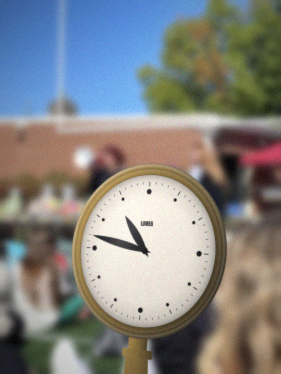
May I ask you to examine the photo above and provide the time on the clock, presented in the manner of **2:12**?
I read **10:47**
